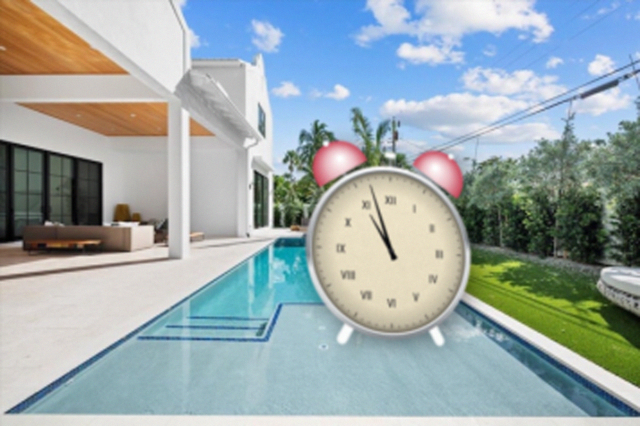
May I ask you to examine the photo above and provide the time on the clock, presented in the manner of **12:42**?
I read **10:57**
